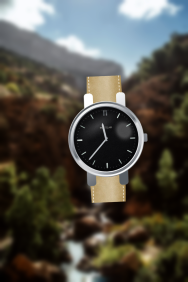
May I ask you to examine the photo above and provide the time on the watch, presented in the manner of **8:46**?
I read **11:37**
